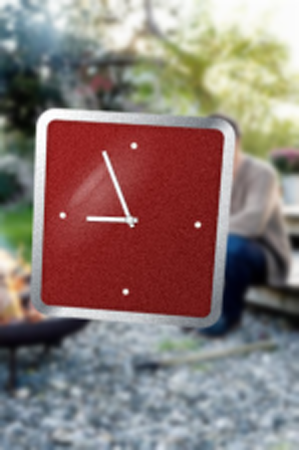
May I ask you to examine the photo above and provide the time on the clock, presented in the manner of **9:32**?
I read **8:56**
